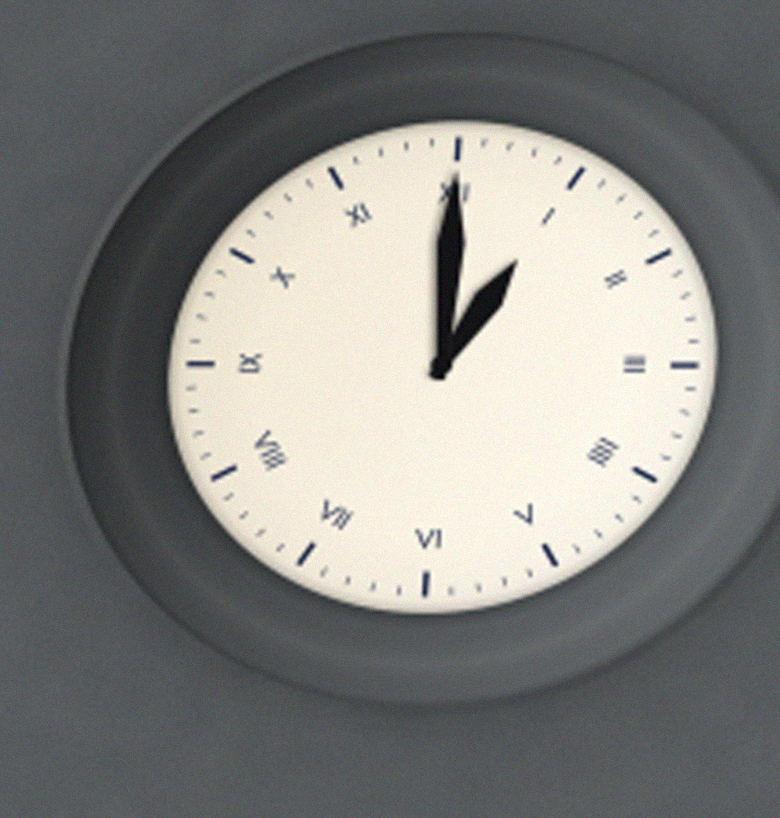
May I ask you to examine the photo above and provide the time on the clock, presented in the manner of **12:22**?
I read **1:00**
